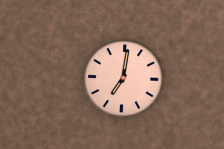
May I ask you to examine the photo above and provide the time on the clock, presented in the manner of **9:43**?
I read **7:01**
